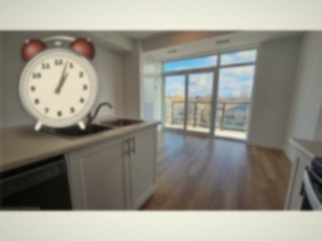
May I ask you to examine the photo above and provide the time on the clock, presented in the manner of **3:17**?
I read **1:03**
